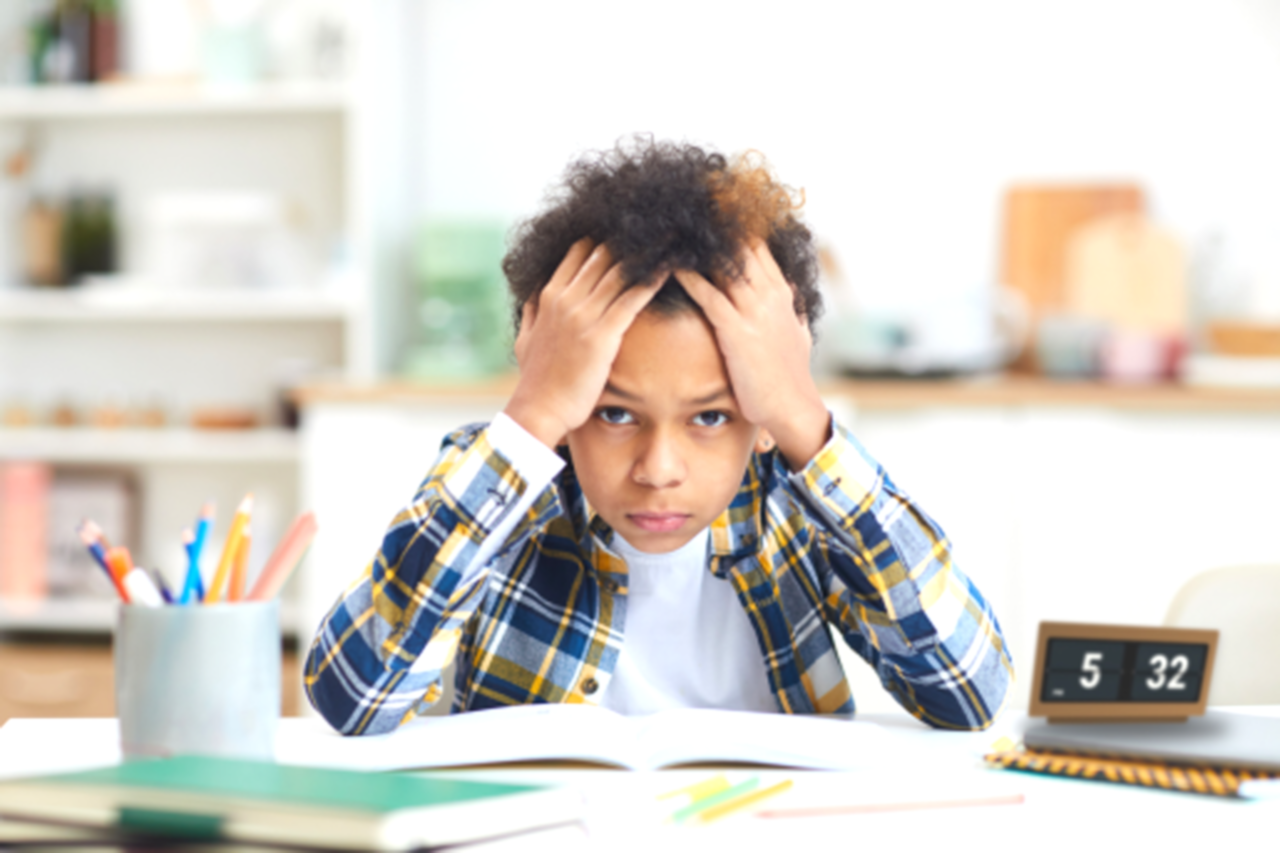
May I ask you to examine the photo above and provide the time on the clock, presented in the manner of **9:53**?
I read **5:32**
